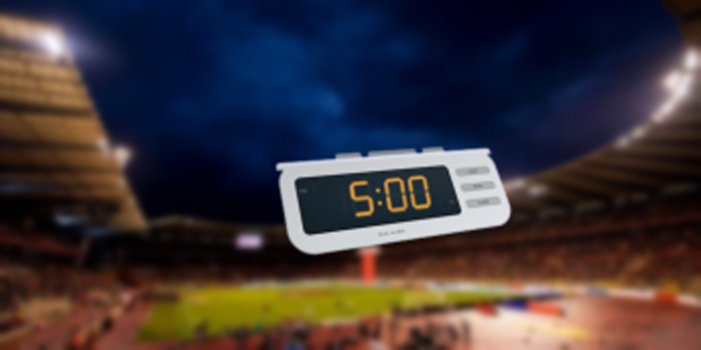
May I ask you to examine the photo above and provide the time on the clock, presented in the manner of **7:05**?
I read **5:00**
